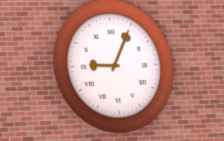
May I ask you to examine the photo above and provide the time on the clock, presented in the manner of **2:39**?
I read **9:05**
